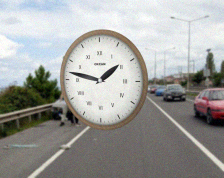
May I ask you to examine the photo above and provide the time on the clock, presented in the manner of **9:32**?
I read **1:47**
